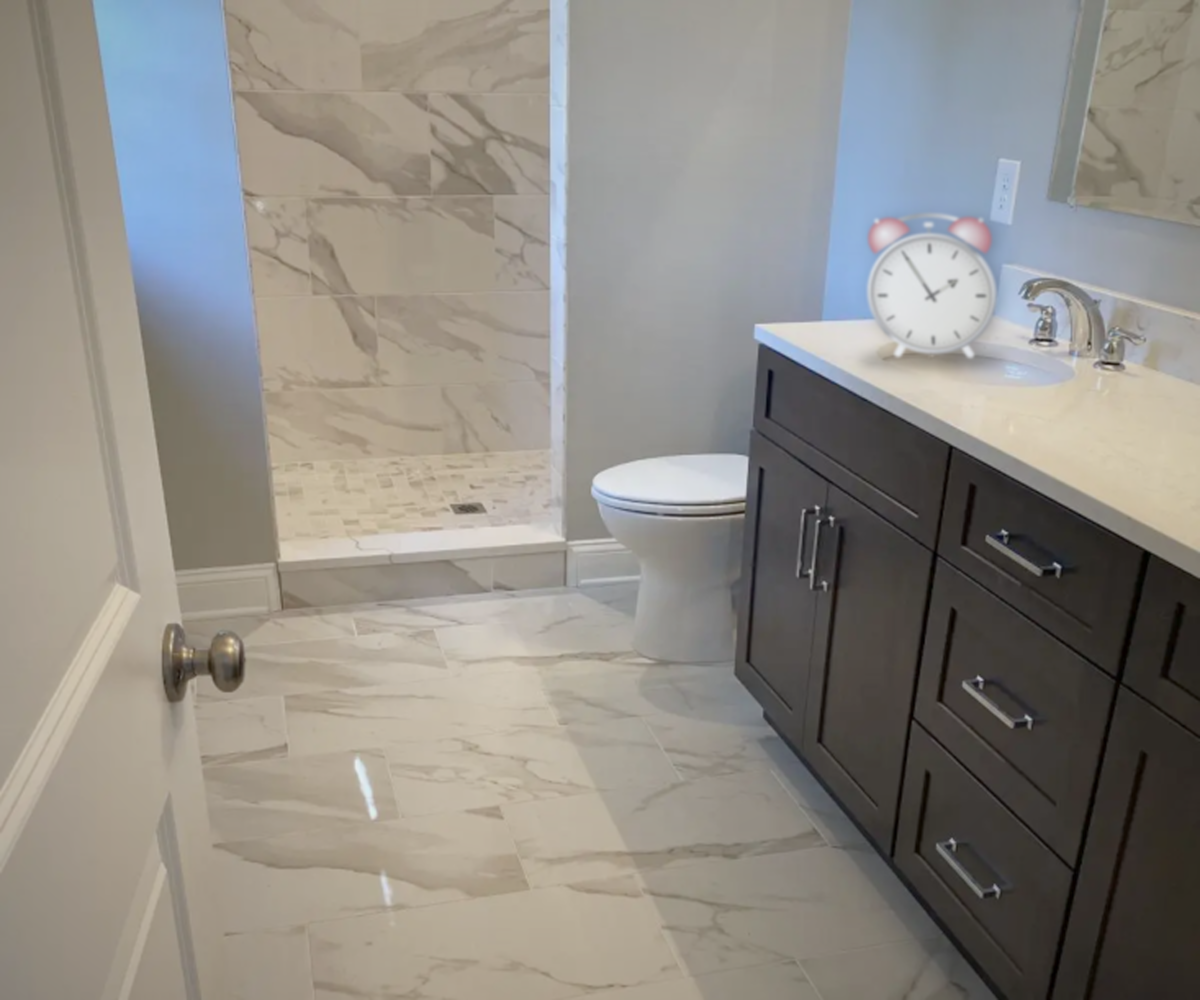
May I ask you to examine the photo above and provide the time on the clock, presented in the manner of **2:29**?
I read **1:55**
